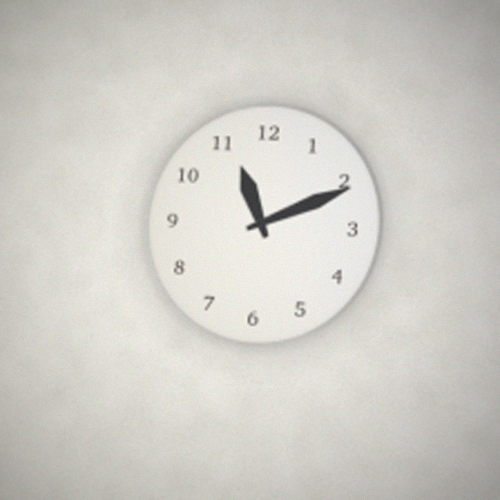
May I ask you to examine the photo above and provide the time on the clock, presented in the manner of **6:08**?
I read **11:11**
